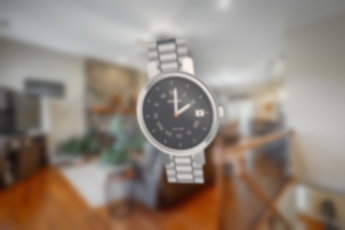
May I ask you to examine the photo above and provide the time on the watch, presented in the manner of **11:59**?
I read **2:01**
